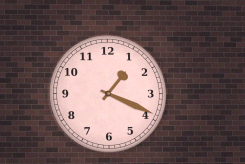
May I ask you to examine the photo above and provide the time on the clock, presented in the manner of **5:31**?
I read **1:19**
